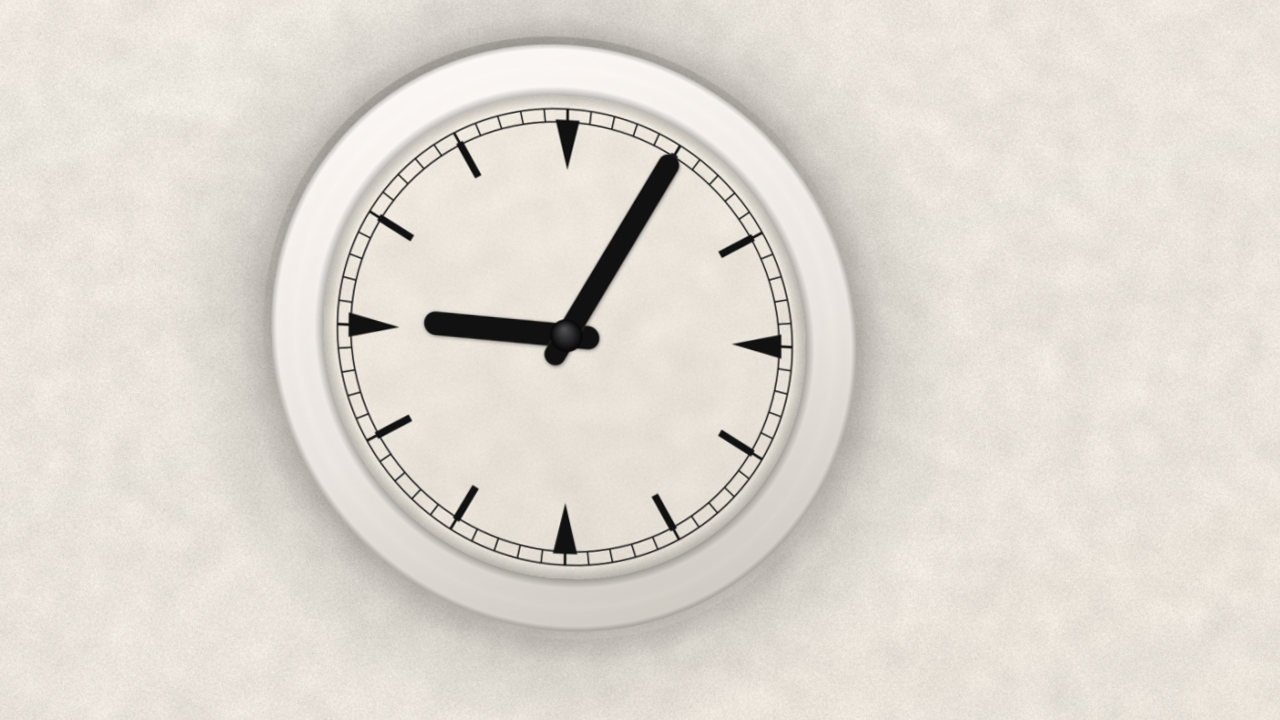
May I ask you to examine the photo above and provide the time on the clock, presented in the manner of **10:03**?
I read **9:05**
